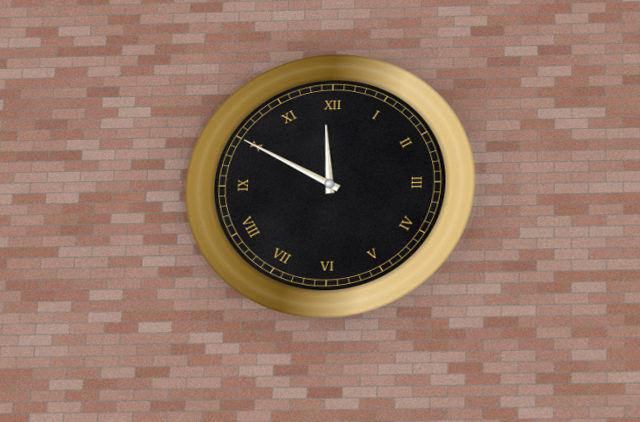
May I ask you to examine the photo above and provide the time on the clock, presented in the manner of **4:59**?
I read **11:50**
